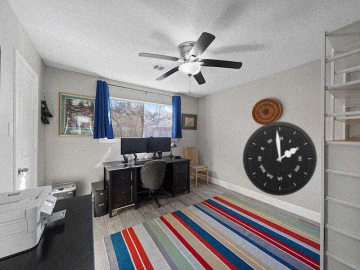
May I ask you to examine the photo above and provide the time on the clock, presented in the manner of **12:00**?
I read **1:59**
